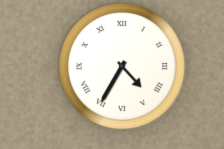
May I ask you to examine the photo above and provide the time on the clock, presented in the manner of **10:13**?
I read **4:35**
